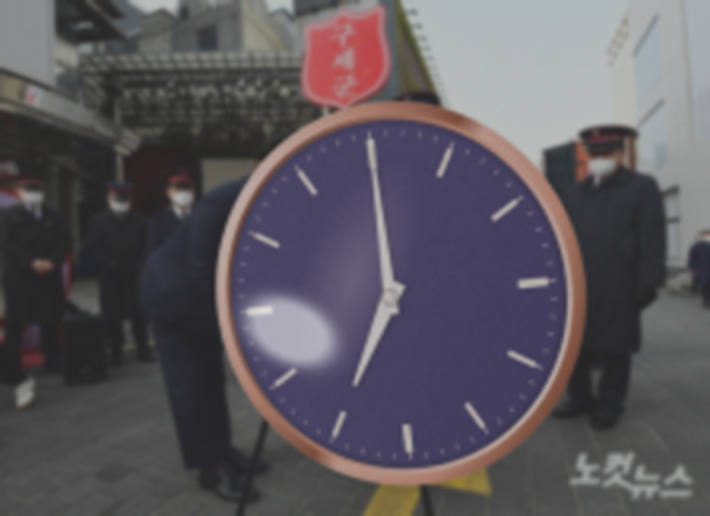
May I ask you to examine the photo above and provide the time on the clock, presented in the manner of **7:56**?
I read **7:00**
